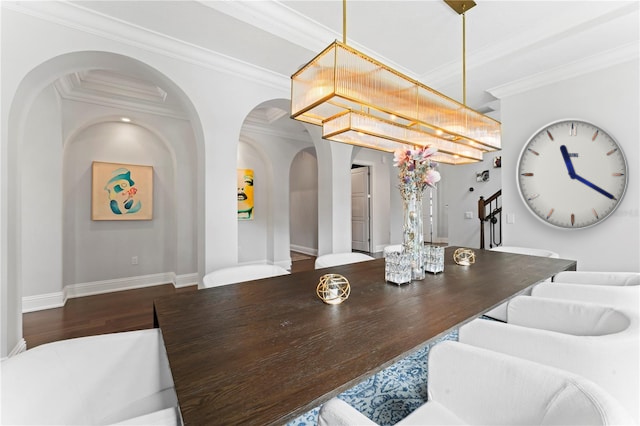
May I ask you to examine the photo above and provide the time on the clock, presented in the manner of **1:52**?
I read **11:20**
